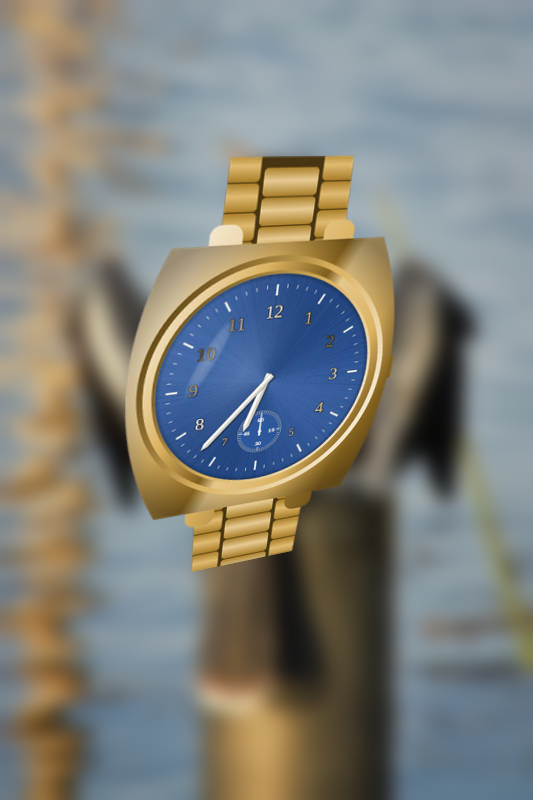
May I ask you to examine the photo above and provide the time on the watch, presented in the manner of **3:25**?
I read **6:37**
